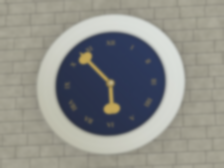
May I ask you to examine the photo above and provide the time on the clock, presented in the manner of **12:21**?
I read **5:53**
